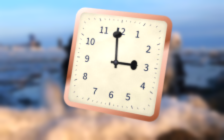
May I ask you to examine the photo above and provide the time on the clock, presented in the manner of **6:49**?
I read **2:59**
